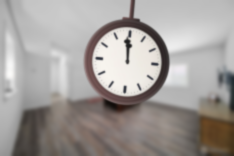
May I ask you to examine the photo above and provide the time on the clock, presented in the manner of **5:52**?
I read **11:59**
